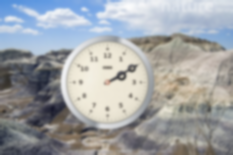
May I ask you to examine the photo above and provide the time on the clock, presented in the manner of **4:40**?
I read **2:10**
